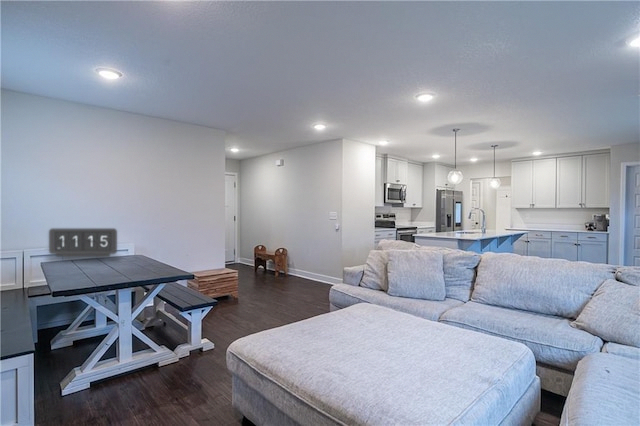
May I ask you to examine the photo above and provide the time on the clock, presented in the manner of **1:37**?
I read **11:15**
